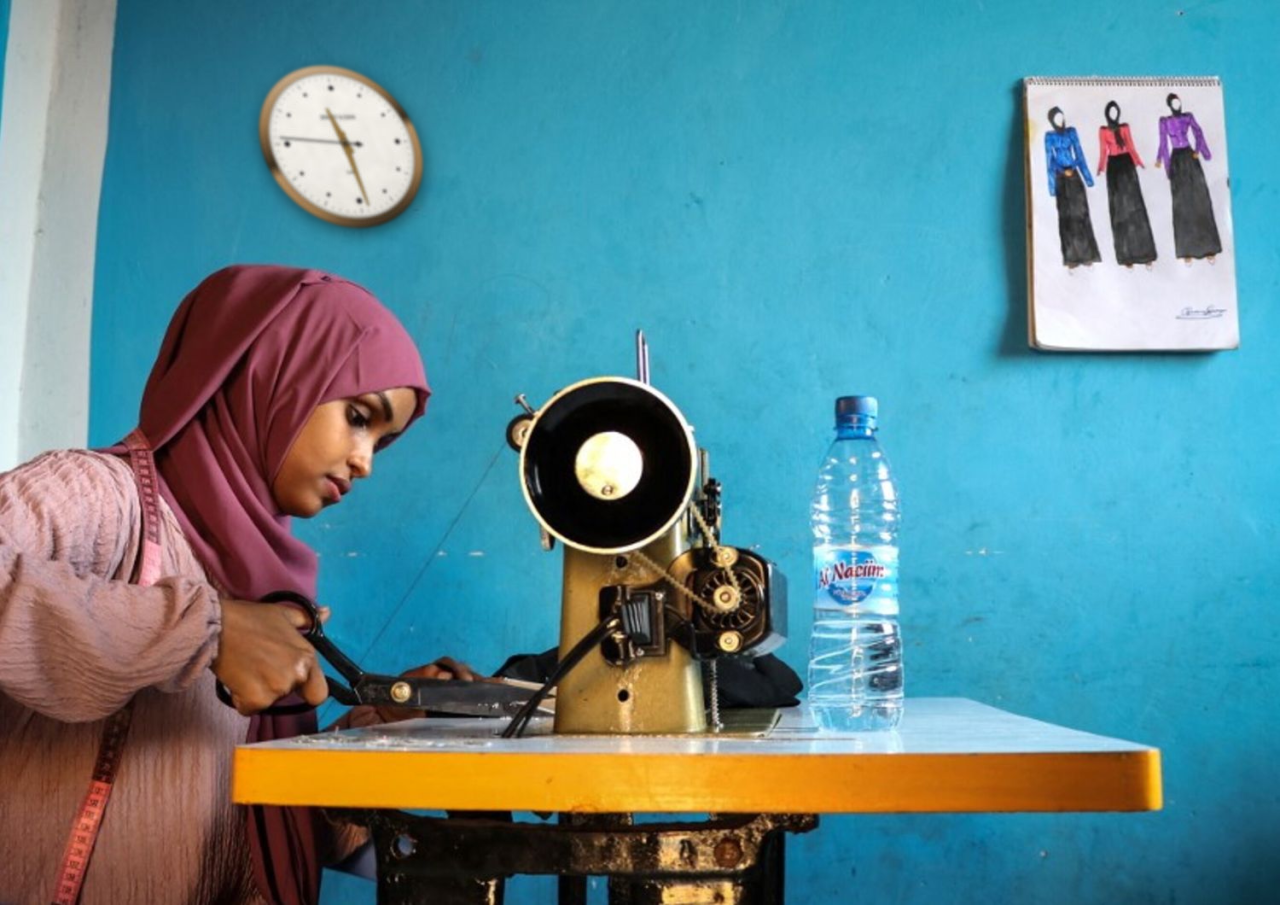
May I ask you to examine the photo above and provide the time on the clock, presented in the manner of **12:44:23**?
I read **11:28:46**
